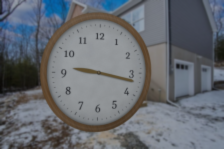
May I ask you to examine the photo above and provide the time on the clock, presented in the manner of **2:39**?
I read **9:17**
